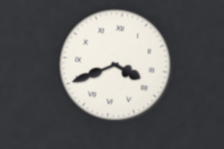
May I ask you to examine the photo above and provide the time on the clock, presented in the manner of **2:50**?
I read **3:40**
